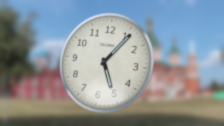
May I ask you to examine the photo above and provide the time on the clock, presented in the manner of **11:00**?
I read **5:06**
